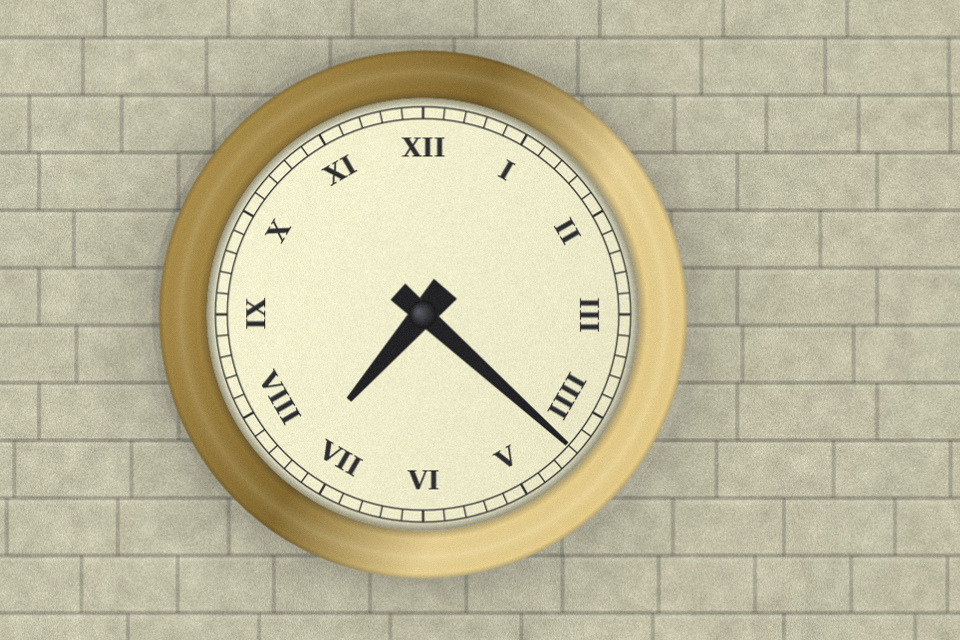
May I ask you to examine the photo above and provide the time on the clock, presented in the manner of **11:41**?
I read **7:22**
